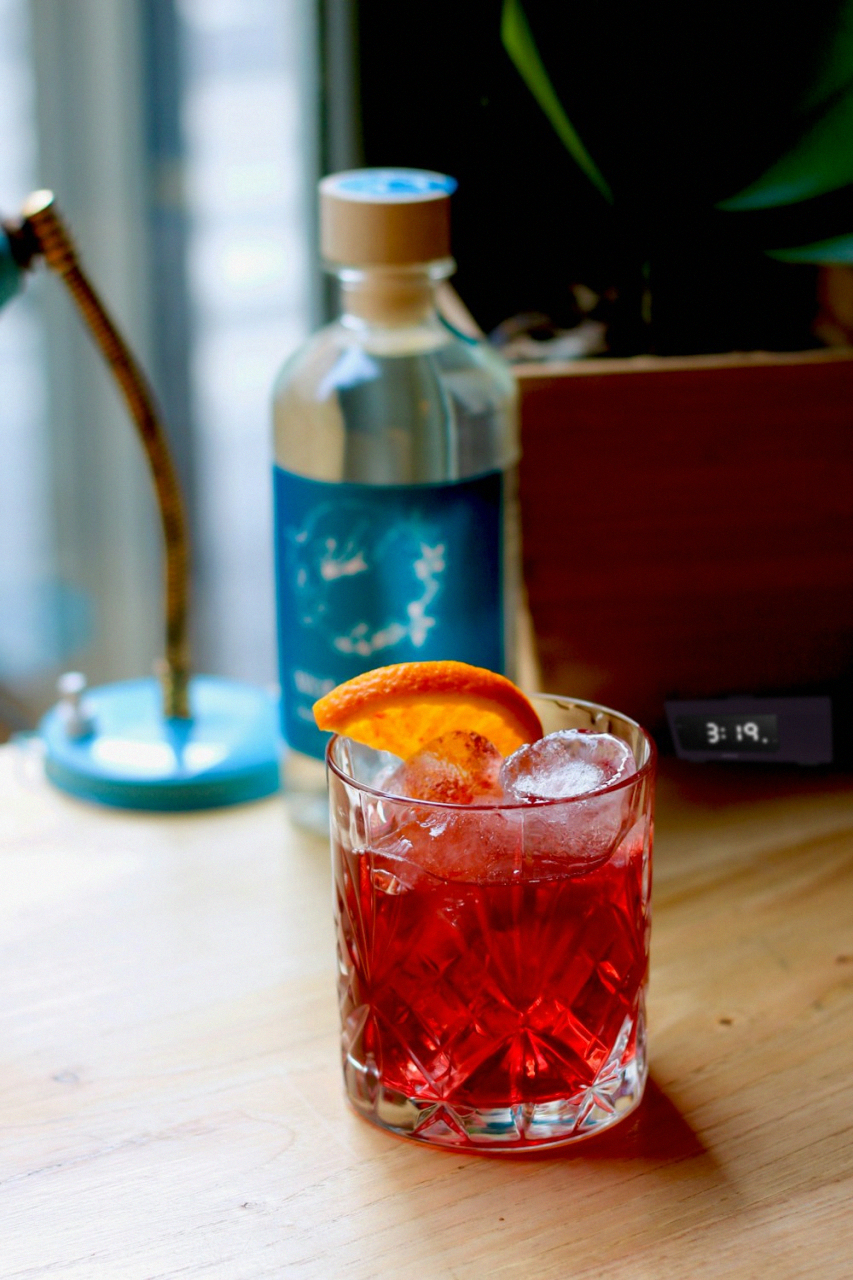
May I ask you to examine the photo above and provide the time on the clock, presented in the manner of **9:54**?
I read **3:19**
